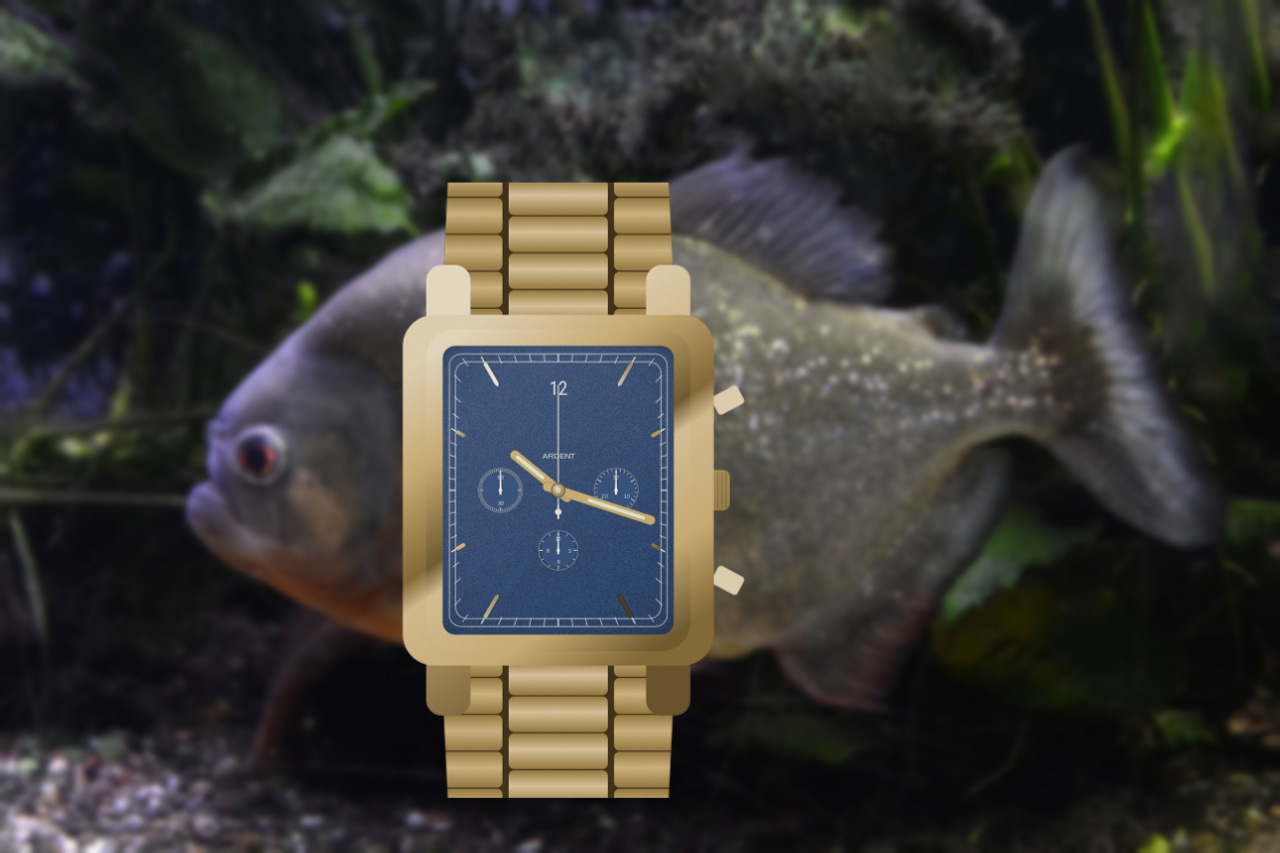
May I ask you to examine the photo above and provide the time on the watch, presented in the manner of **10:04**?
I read **10:18**
